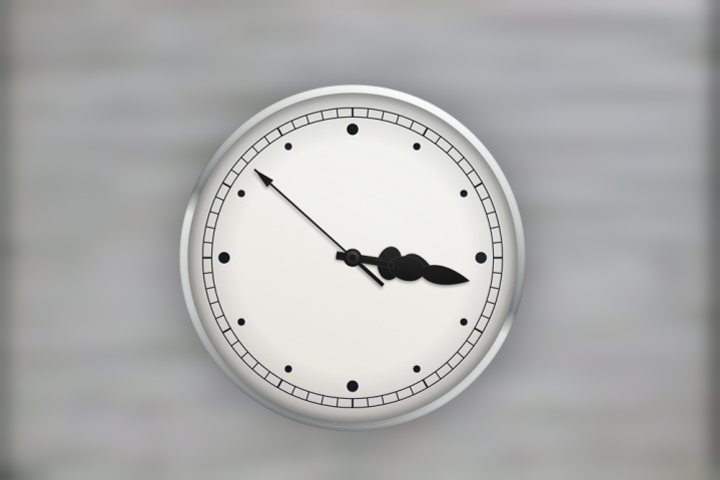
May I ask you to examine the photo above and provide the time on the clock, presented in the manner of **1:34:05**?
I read **3:16:52**
